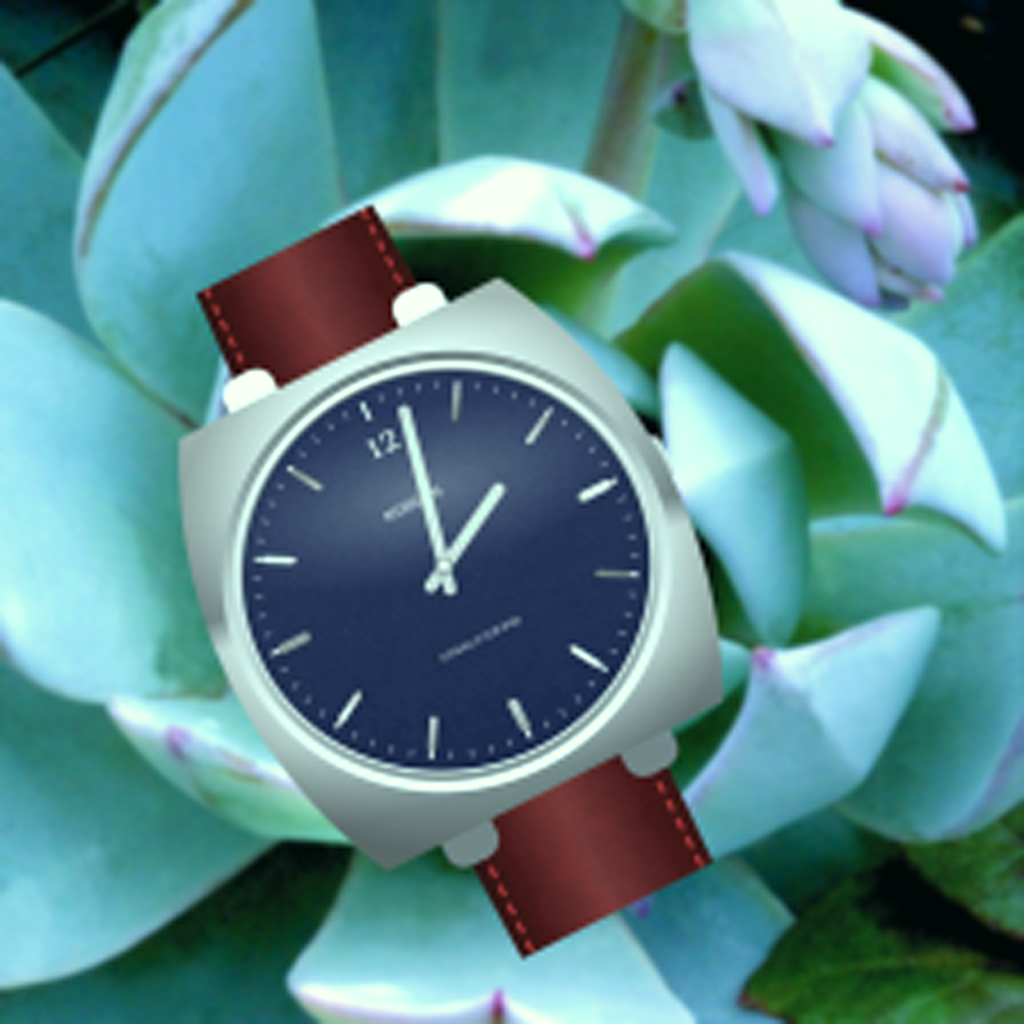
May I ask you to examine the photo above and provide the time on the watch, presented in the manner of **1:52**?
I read **2:02**
